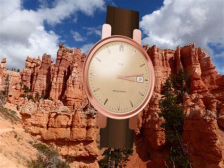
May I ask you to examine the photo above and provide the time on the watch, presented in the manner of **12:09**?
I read **3:13**
